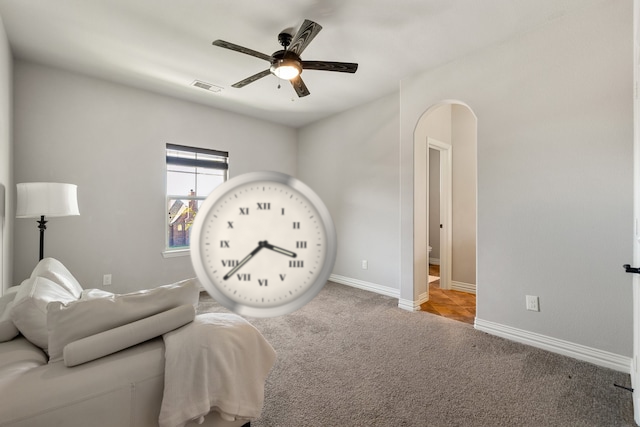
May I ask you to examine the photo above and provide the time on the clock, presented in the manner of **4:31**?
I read **3:38**
